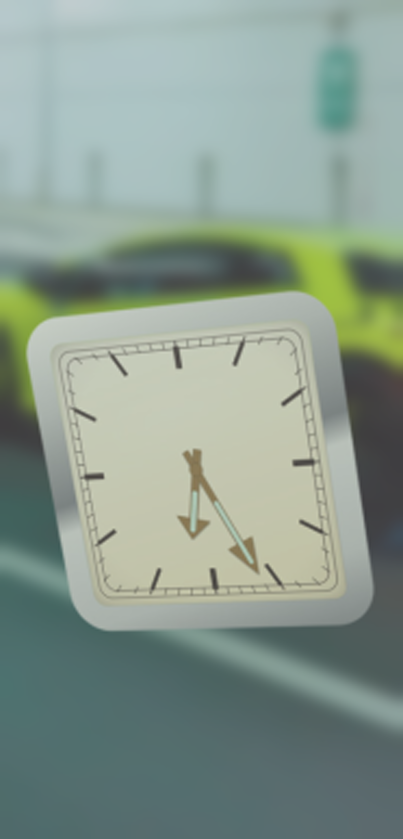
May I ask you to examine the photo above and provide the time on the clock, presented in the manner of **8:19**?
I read **6:26**
